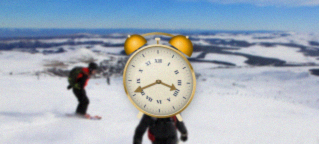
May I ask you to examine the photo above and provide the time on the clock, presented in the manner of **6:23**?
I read **3:41**
